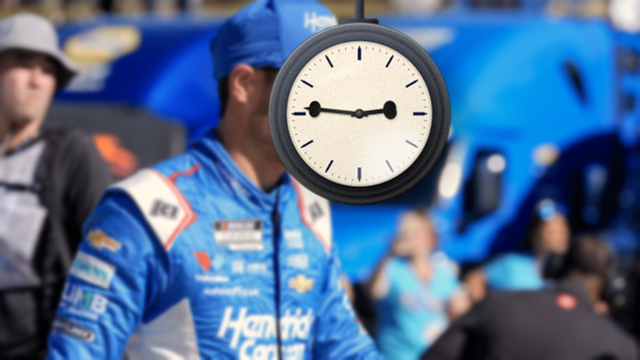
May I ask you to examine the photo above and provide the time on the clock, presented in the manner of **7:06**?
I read **2:46**
